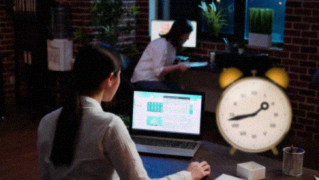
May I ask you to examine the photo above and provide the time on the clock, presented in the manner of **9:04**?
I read **1:43**
